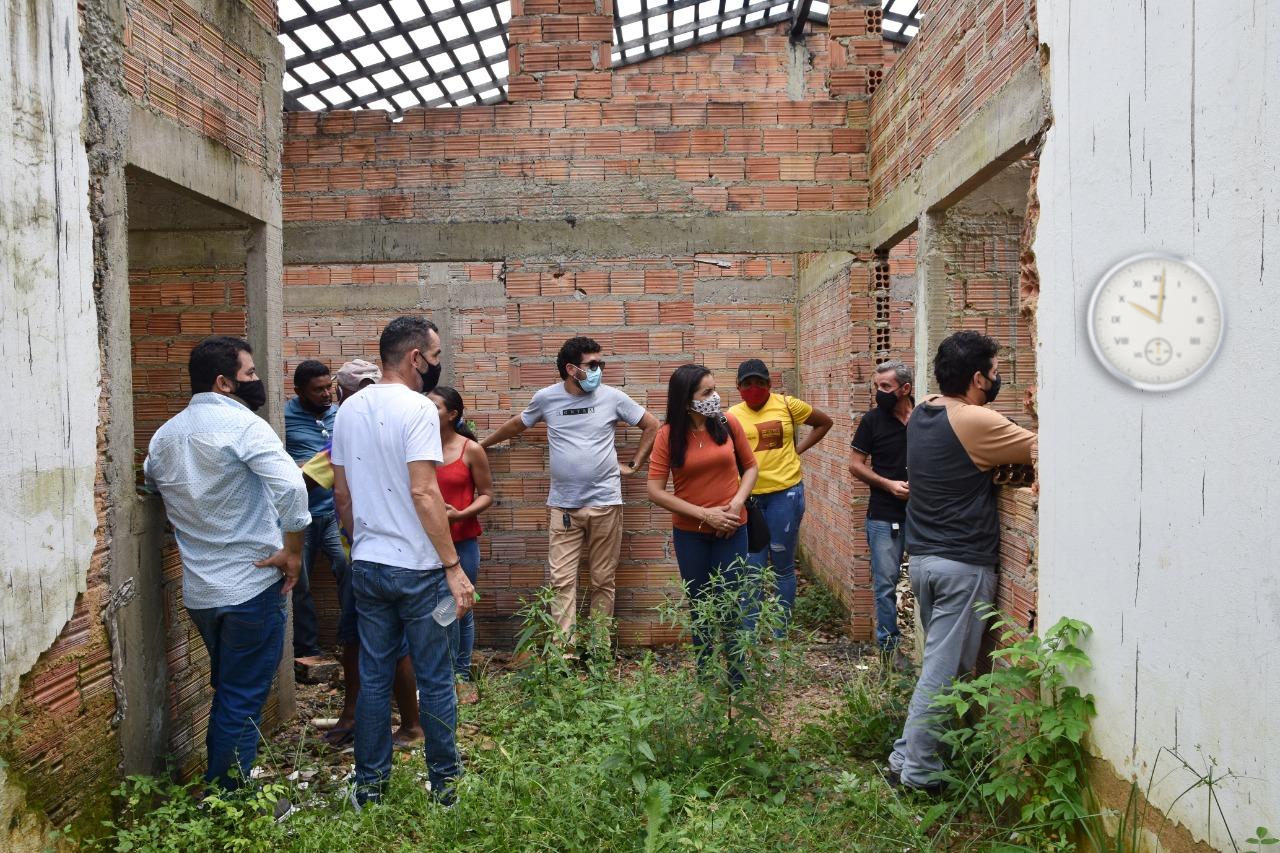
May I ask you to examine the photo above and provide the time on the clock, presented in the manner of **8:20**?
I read **10:01**
